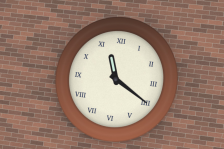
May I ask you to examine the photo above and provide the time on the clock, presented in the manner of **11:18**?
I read **11:20**
